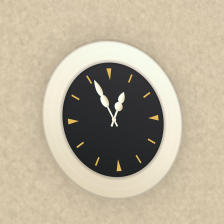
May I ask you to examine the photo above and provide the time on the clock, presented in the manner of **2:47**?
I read **12:56**
